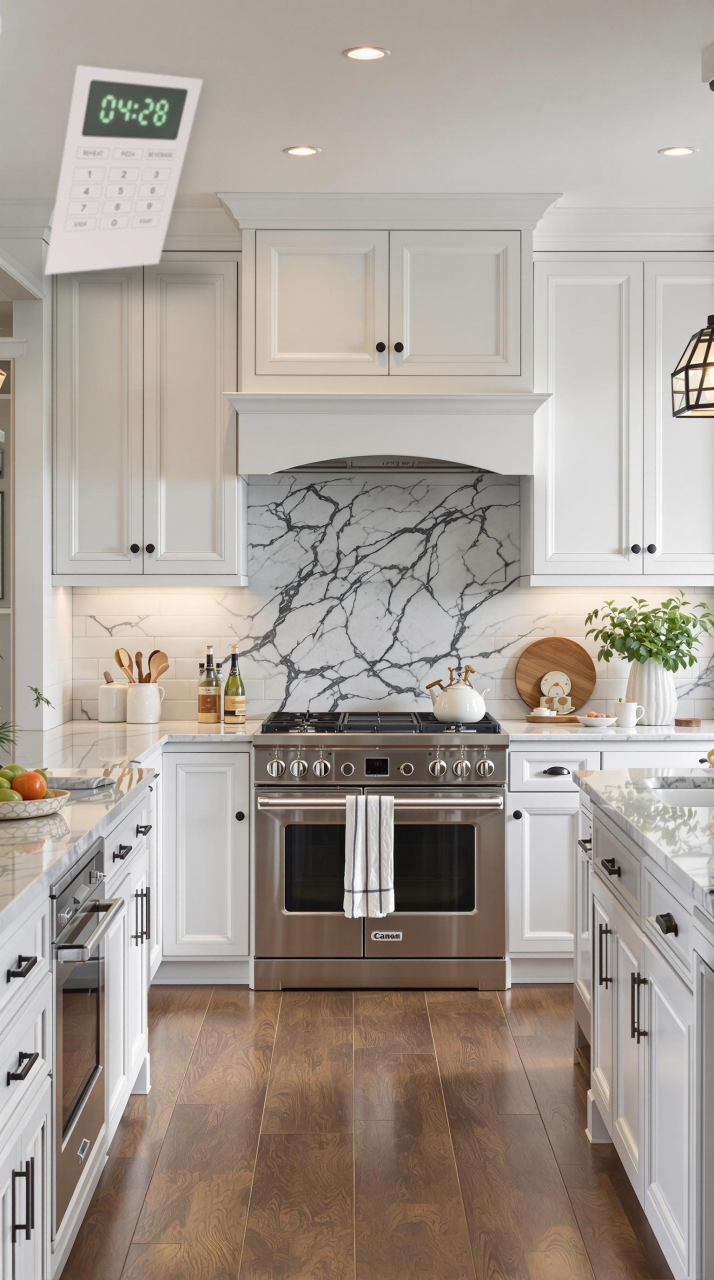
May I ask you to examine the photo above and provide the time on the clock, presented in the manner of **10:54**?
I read **4:28**
